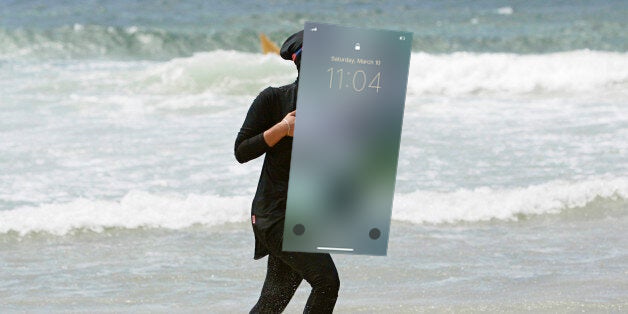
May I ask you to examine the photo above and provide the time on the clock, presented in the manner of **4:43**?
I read **11:04**
